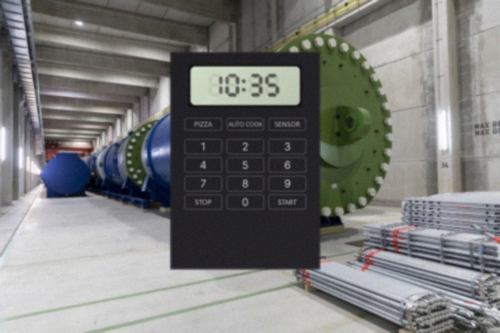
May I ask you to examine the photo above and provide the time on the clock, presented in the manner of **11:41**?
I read **10:35**
